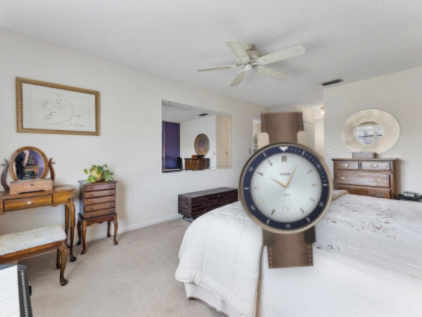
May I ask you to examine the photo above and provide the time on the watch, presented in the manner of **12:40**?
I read **10:05**
